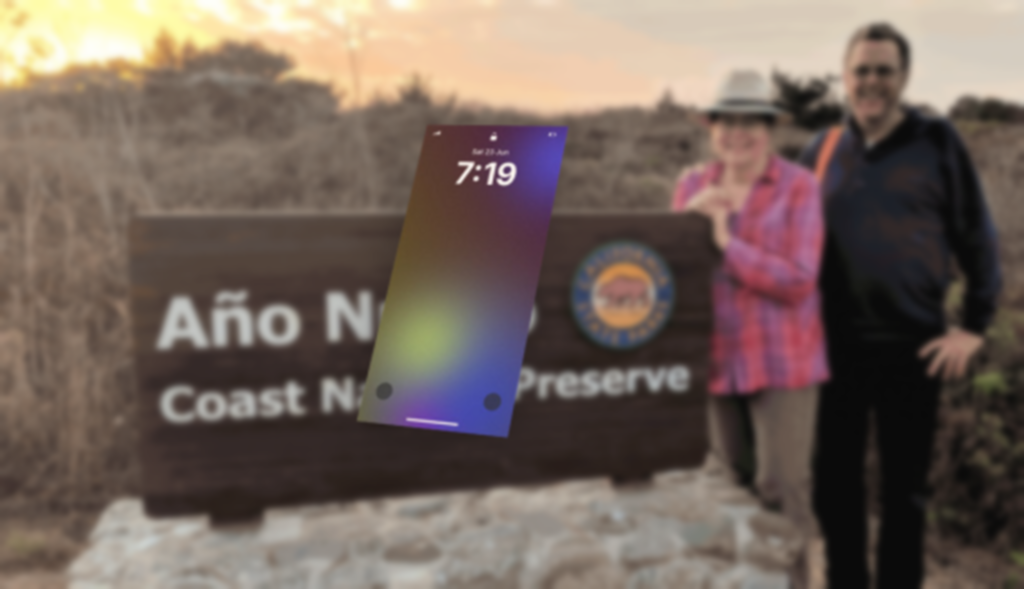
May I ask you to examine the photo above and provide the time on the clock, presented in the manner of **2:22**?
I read **7:19**
